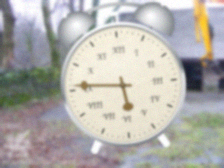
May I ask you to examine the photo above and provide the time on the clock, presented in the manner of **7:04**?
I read **5:46**
